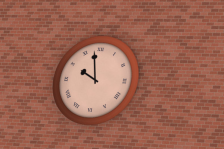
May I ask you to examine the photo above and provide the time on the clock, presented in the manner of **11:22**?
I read **9:58**
